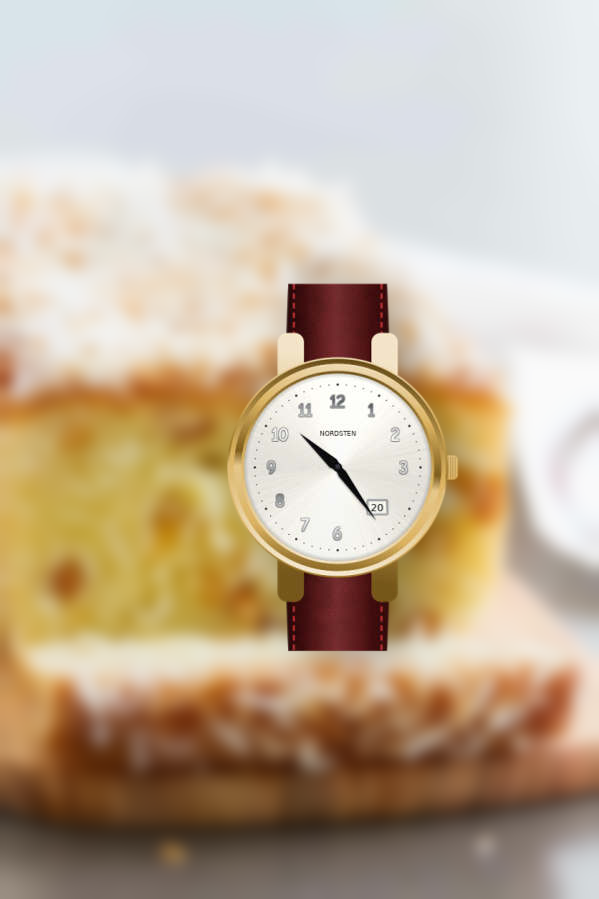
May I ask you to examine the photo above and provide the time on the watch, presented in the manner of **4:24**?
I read **10:24**
